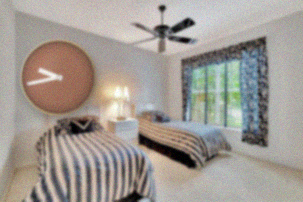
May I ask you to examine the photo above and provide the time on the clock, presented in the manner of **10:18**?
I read **9:43**
